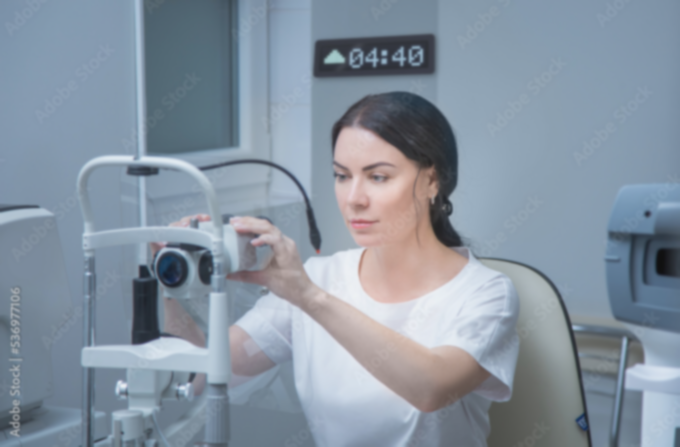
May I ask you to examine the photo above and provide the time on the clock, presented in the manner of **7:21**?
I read **4:40**
